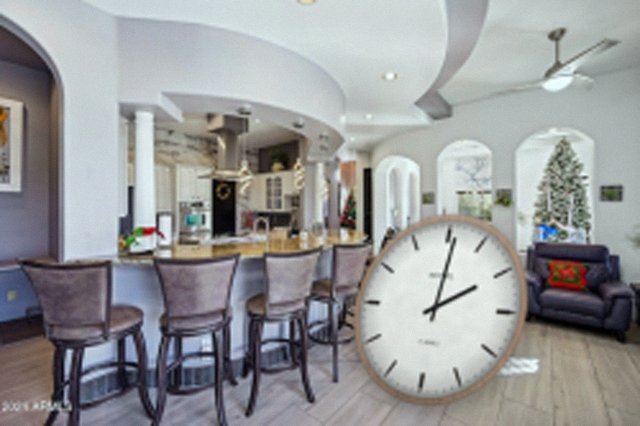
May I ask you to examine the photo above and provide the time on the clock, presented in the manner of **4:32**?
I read **2:01**
